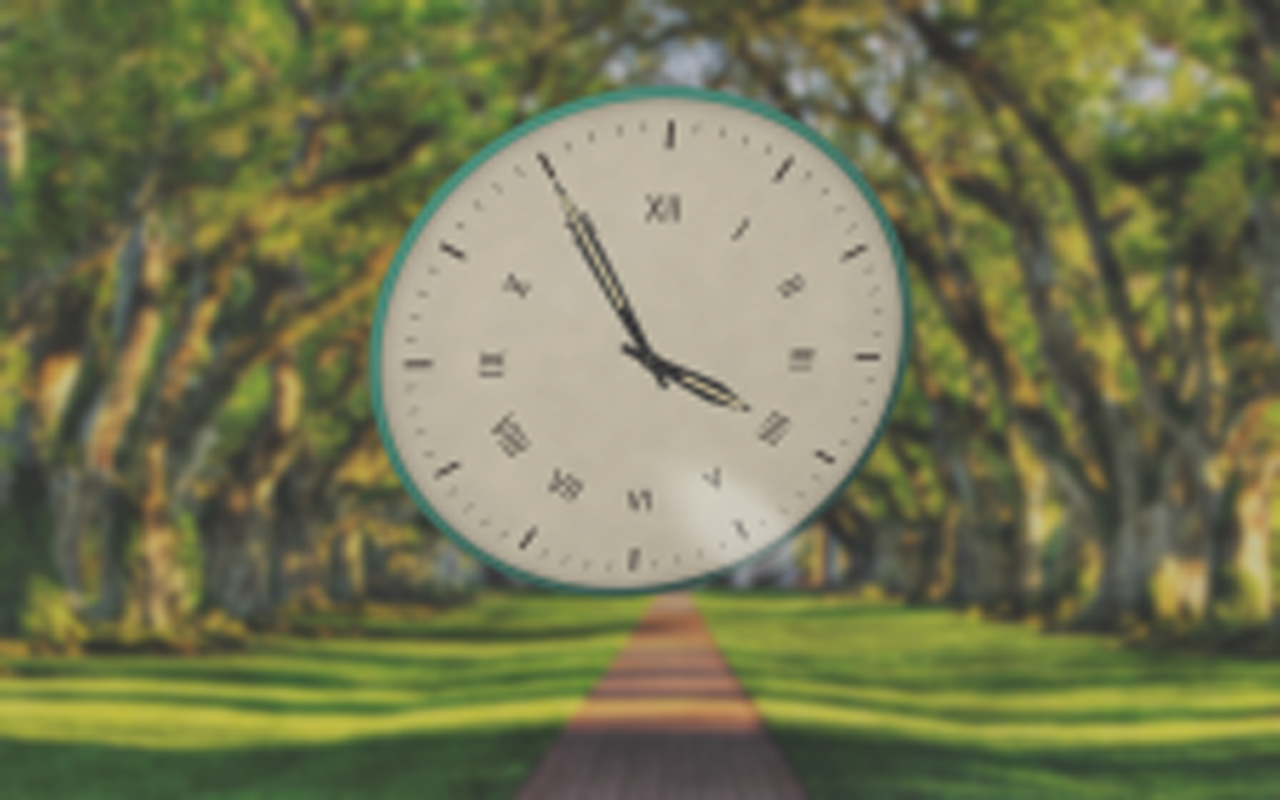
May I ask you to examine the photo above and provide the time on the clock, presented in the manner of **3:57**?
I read **3:55**
